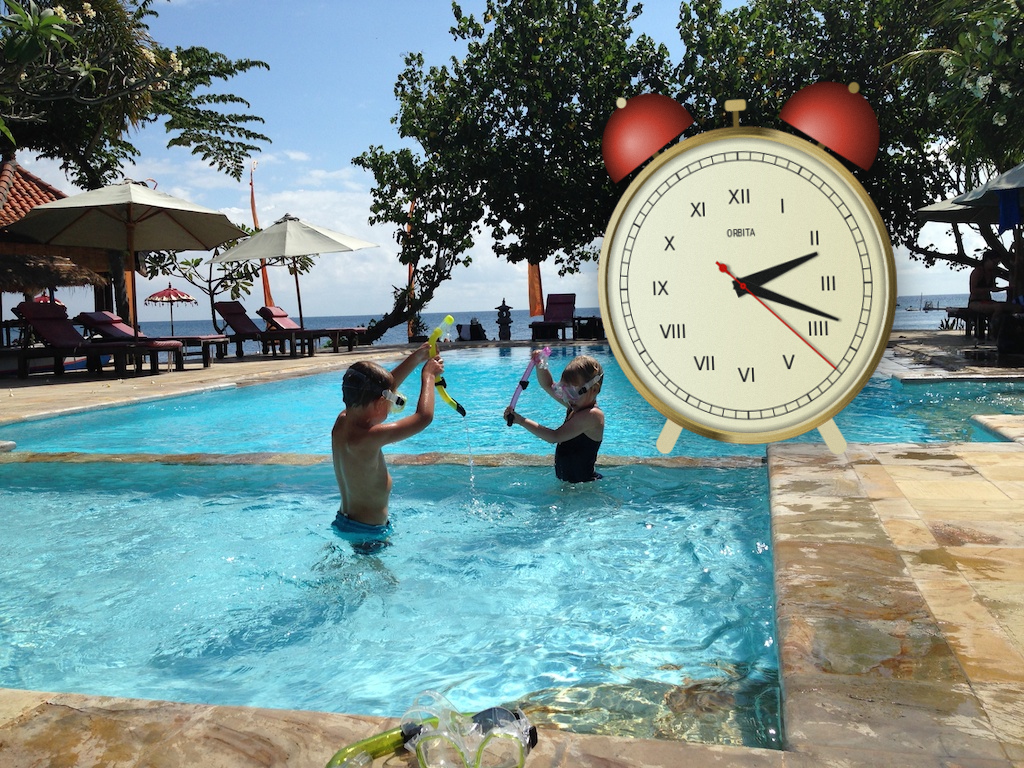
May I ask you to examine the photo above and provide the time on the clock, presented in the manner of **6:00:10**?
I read **2:18:22**
